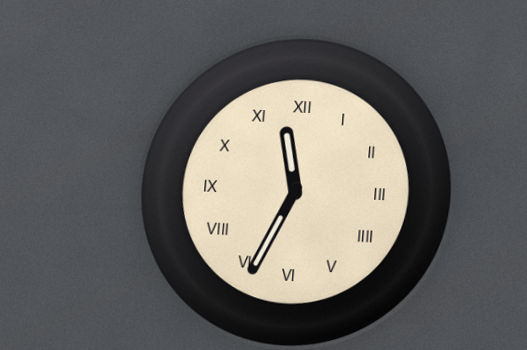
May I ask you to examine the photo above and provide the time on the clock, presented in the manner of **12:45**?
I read **11:34**
